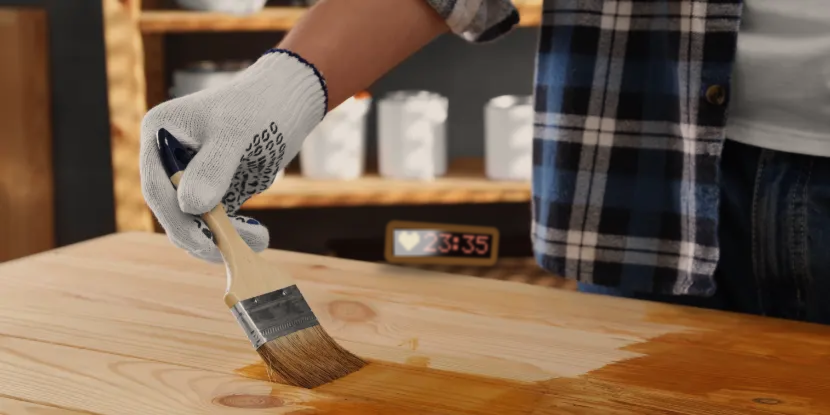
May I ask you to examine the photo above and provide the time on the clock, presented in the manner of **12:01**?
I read **23:35**
